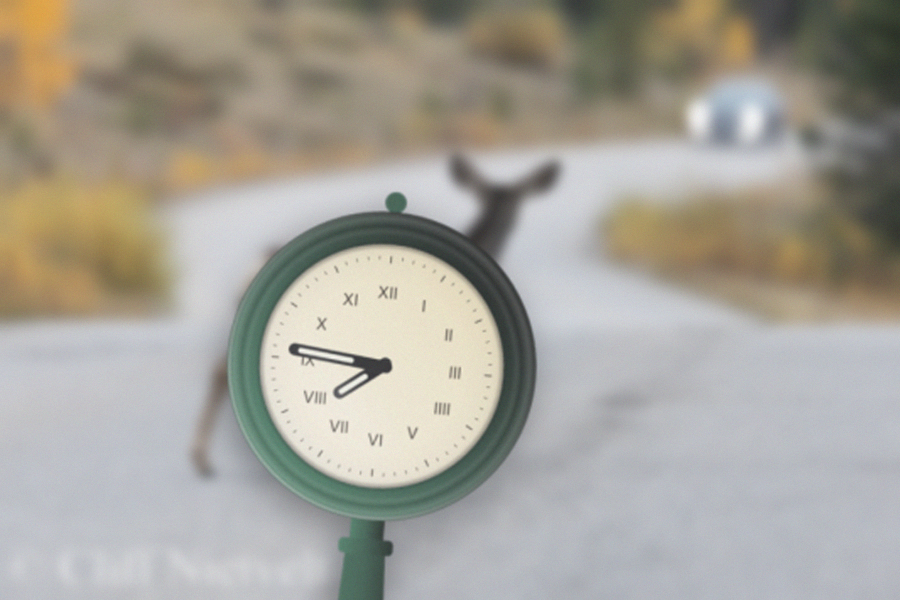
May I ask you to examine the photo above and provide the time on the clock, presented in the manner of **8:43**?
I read **7:46**
